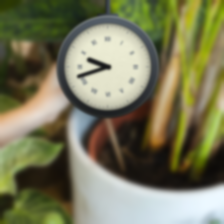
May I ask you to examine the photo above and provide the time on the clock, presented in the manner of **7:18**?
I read **9:42**
